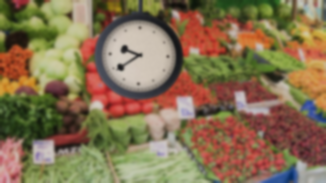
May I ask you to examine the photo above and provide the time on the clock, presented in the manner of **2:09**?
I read **9:39**
